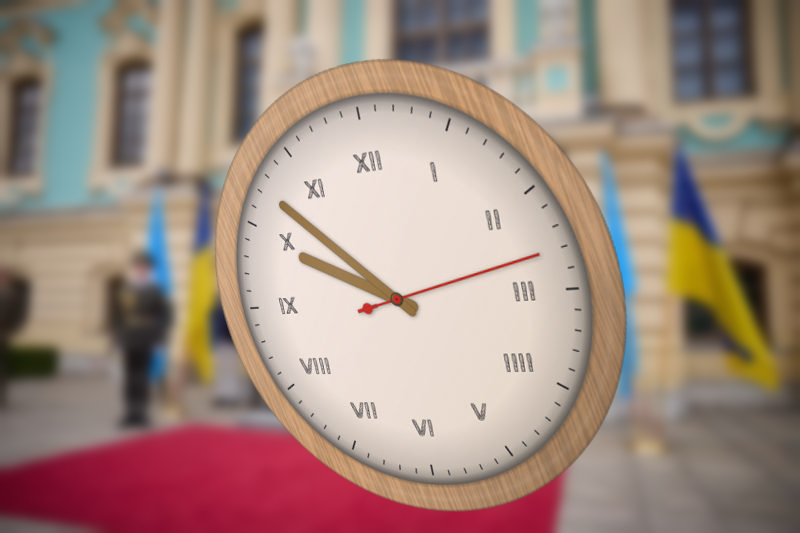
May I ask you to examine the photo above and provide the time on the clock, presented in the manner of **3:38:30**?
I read **9:52:13**
